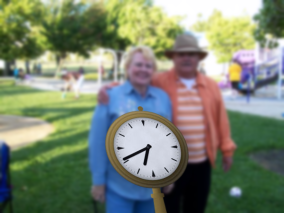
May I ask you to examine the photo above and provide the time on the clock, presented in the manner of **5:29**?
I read **6:41**
